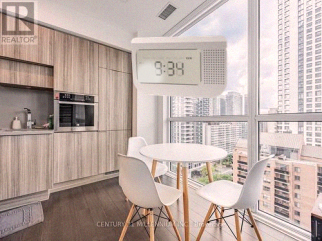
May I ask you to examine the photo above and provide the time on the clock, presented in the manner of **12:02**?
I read **9:34**
